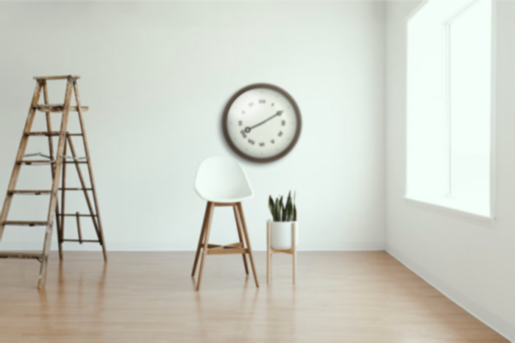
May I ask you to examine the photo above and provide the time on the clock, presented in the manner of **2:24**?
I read **8:10**
